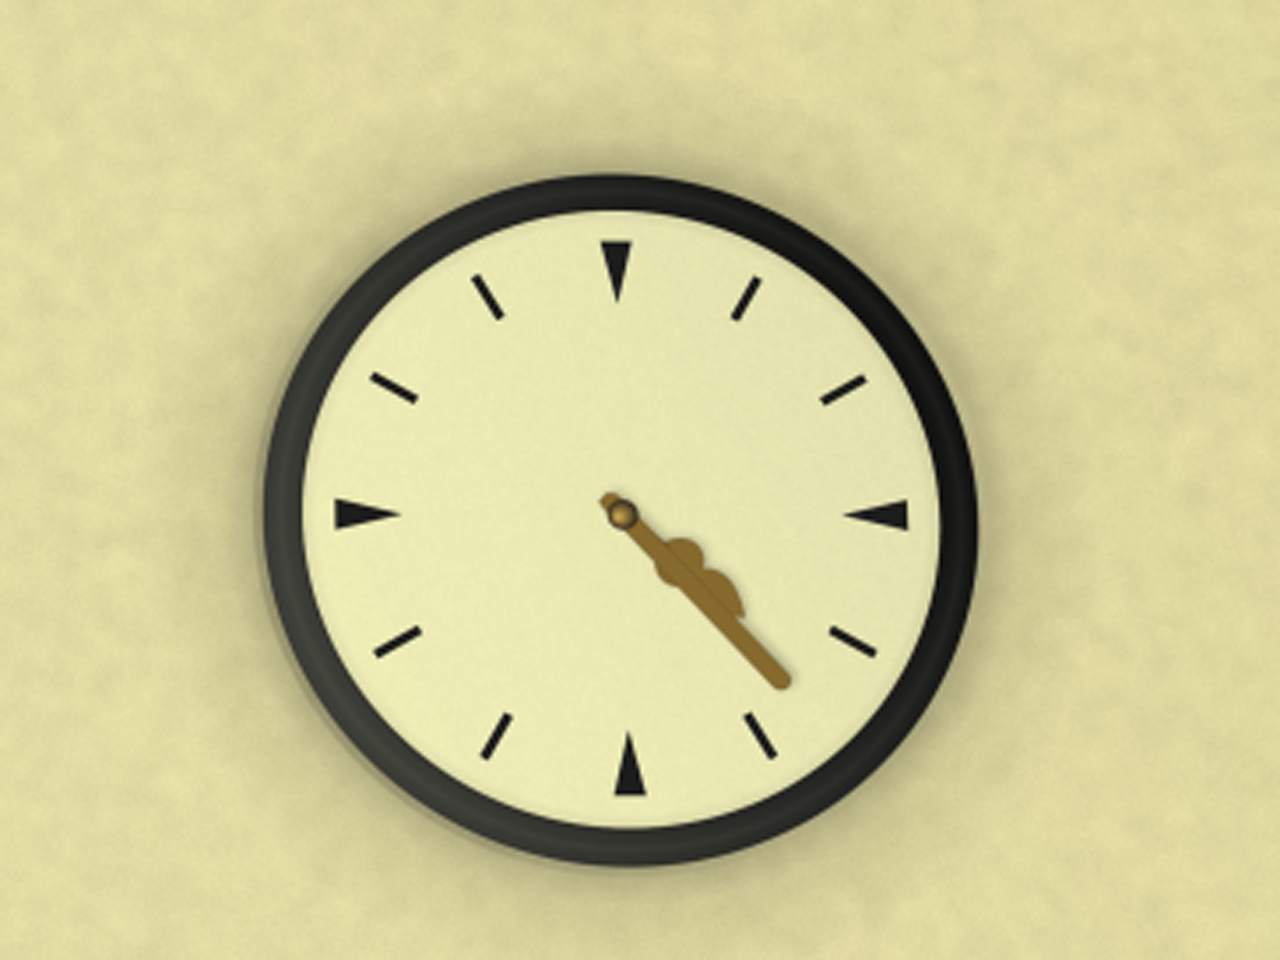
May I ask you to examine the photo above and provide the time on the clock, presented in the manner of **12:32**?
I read **4:23**
